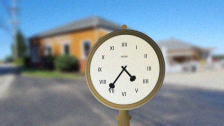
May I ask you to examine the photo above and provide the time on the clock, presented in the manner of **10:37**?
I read **4:36**
